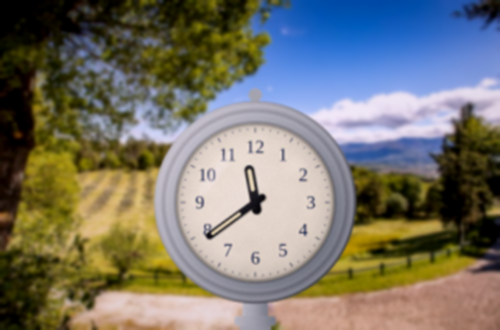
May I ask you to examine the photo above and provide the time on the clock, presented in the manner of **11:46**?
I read **11:39**
